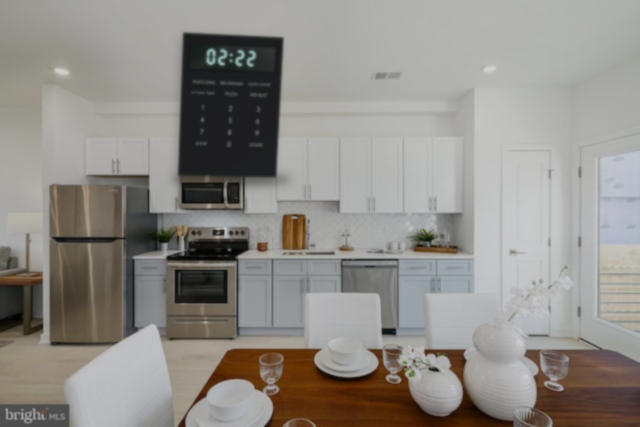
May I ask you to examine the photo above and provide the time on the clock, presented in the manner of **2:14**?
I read **2:22**
